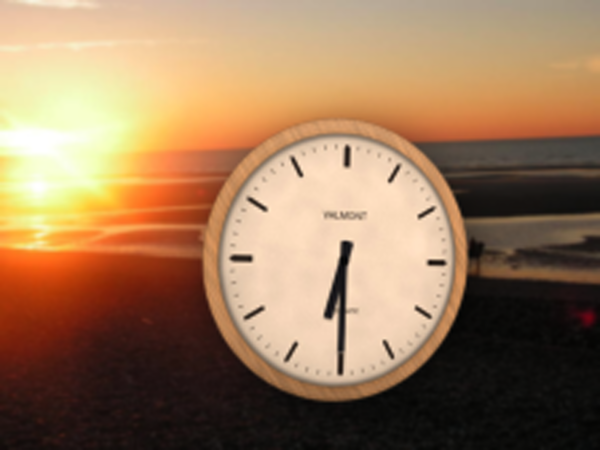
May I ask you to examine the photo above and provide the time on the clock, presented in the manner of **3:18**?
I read **6:30**
